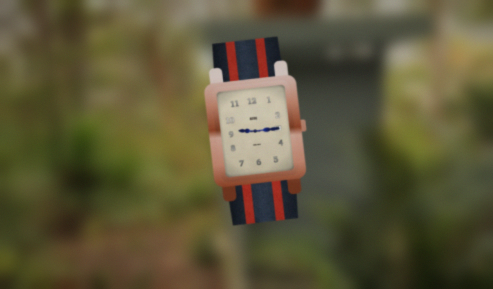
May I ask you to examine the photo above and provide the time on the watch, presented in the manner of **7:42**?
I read **9:15**
